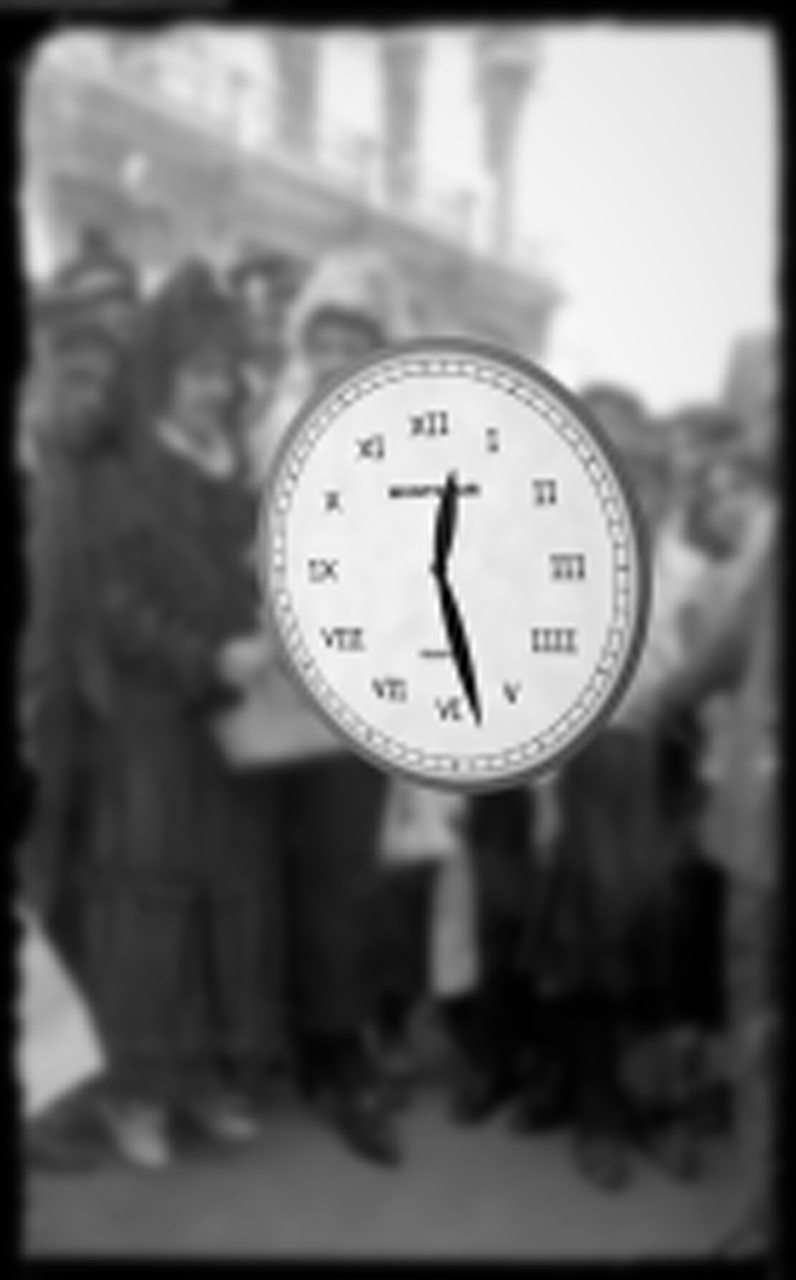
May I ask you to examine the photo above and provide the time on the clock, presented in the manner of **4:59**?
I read **12:28**
